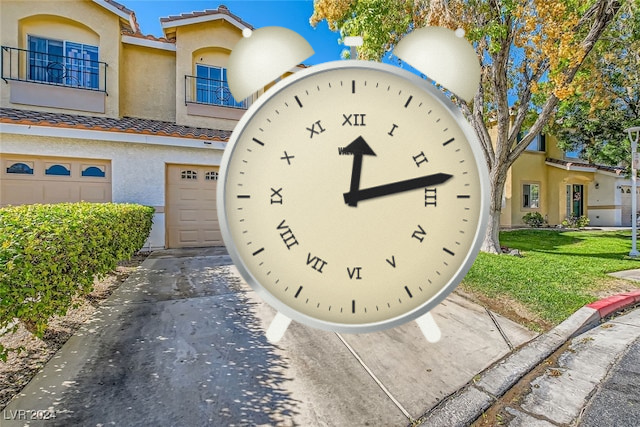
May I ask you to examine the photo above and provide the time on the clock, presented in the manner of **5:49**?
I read **12:13**
